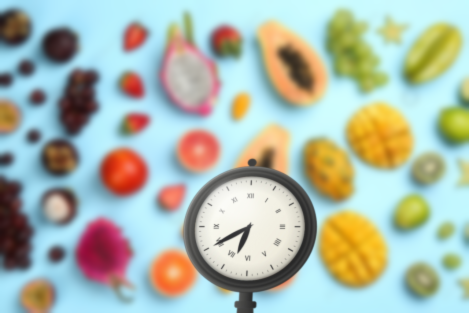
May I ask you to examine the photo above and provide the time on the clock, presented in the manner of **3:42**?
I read **6:40**
